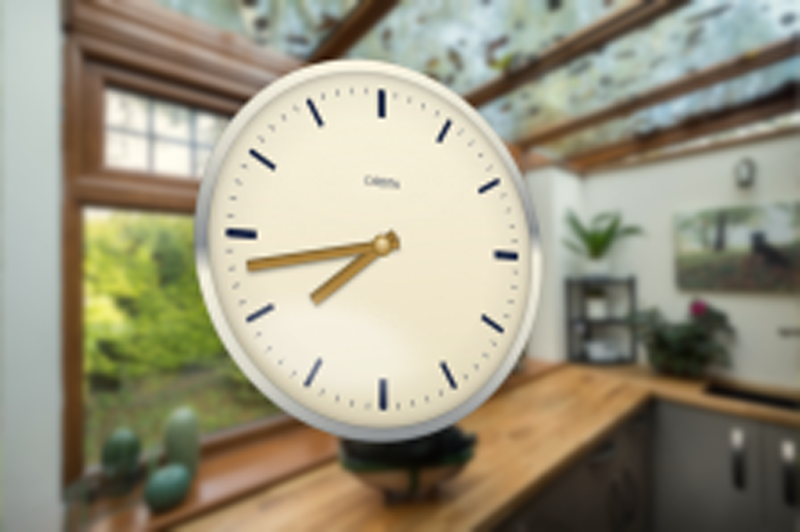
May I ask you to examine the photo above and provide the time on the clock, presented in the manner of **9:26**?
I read **7:43**
